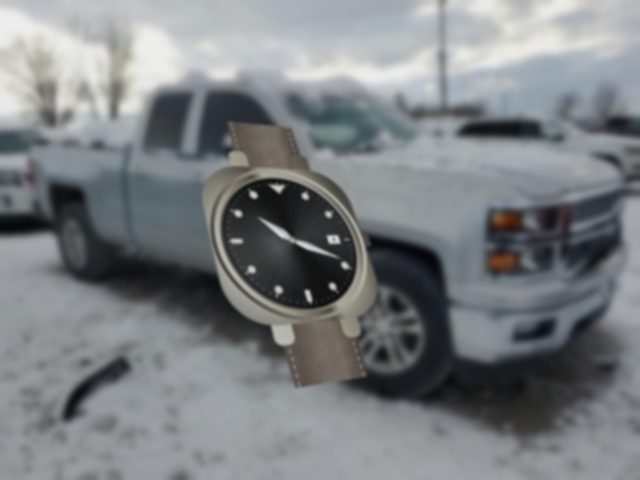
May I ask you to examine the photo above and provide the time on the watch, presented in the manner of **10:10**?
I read **10:19**
